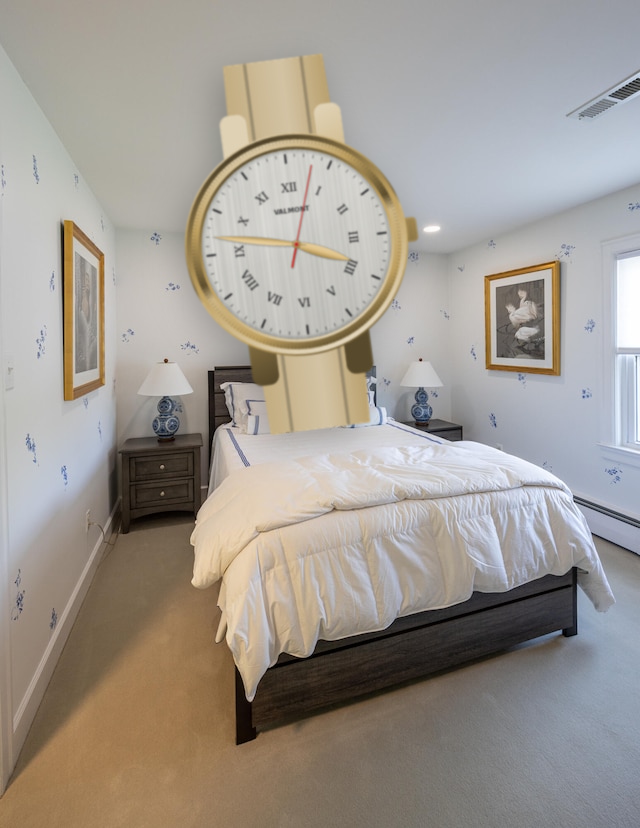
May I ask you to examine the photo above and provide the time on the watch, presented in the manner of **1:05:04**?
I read **3:47:03**
